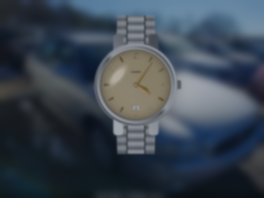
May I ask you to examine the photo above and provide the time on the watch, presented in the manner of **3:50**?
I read **4:06**
